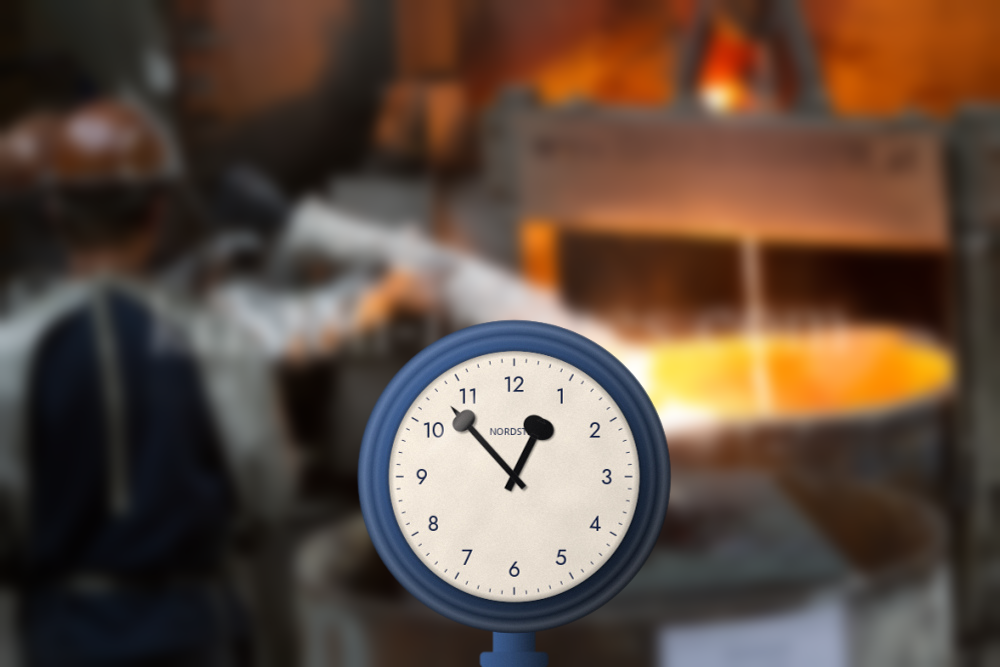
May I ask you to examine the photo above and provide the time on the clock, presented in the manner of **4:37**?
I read **12:53**
